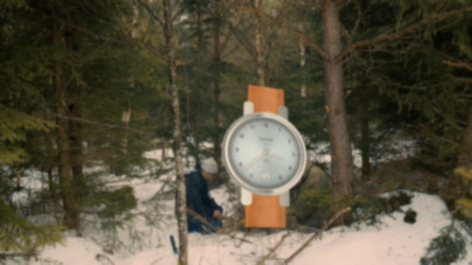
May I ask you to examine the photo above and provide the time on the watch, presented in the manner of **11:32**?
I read **3:38**
